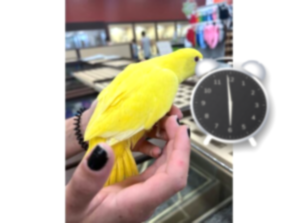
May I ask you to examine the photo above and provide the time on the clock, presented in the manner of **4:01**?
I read **5:59**
